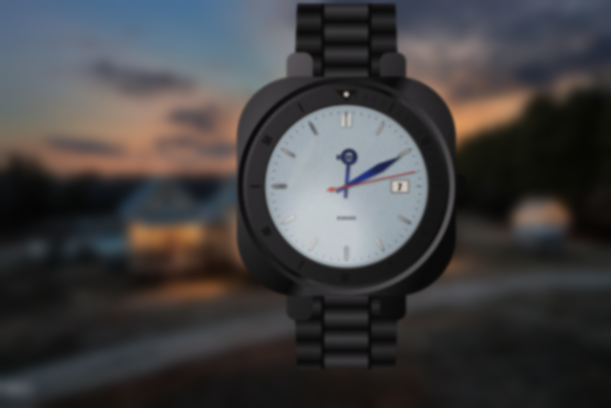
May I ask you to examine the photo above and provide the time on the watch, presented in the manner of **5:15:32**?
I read **12:10:13**
